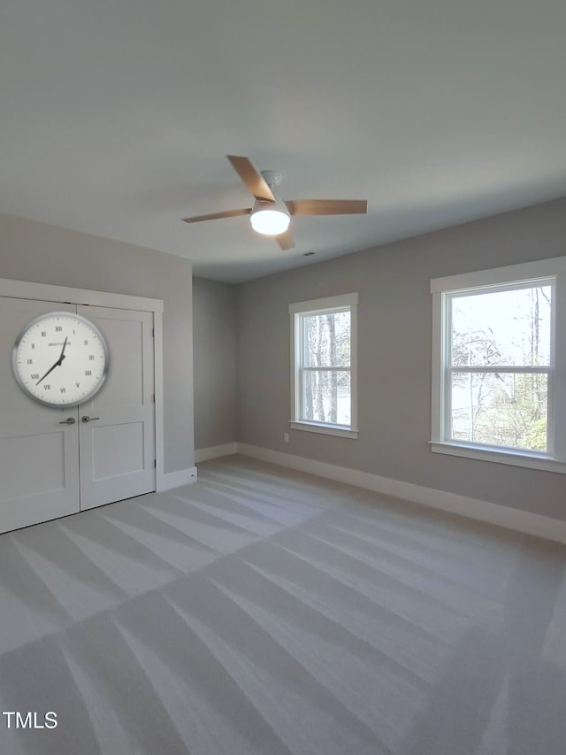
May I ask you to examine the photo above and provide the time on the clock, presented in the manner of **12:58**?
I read **12:38**
